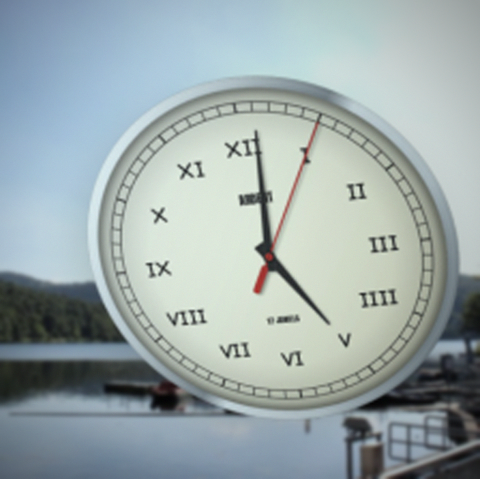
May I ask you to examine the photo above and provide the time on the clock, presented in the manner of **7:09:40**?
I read **5:01:05**
